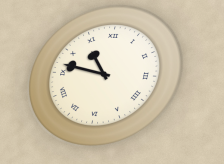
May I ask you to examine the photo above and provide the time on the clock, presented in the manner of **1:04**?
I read **10:47**
